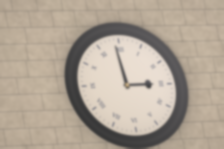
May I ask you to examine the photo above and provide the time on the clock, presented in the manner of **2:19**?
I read **2:59**
